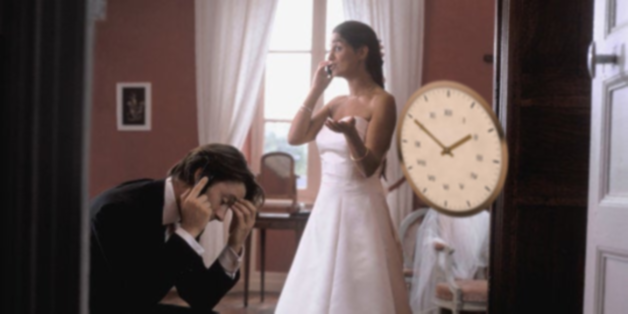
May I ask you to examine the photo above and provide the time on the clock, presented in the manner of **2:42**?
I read **1:50**
